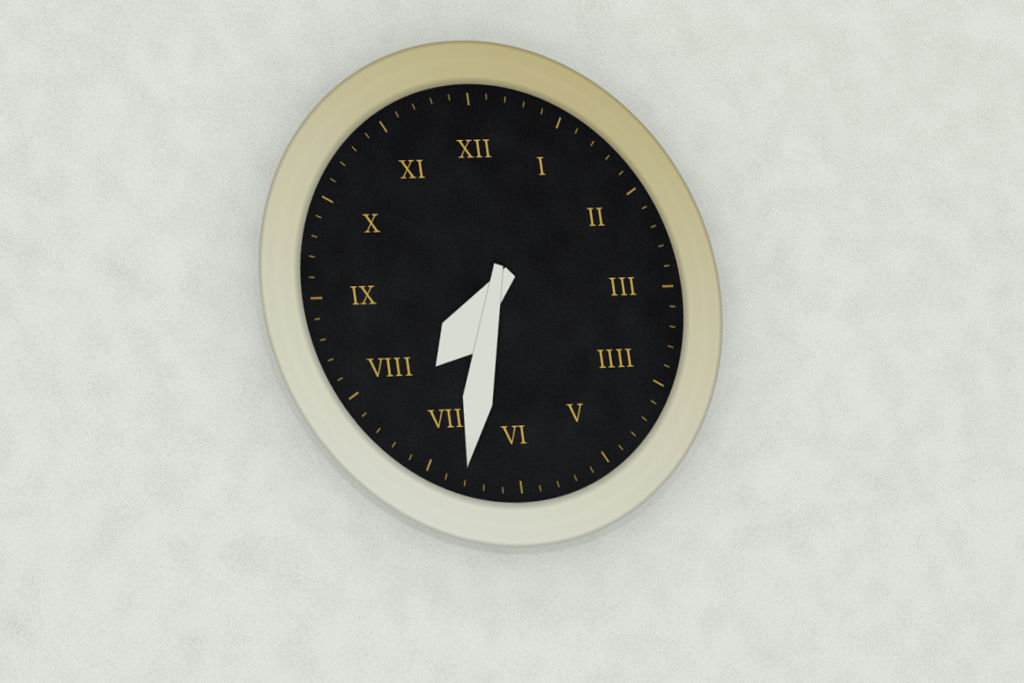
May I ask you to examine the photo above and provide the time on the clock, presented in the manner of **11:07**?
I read **7:33**
